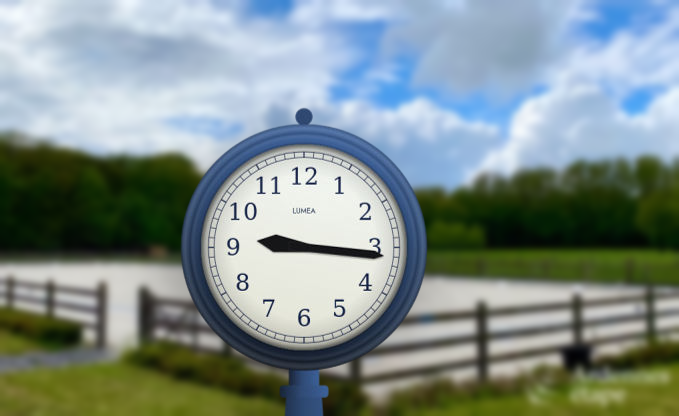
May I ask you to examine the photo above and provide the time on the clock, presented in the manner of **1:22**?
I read **9:16**
